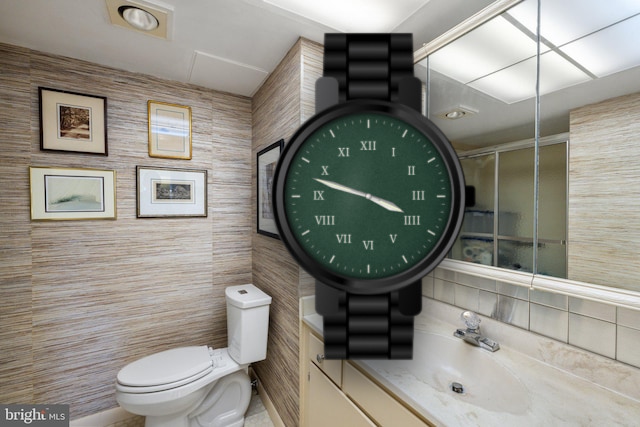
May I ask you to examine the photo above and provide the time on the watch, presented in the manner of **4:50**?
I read **3:48**
